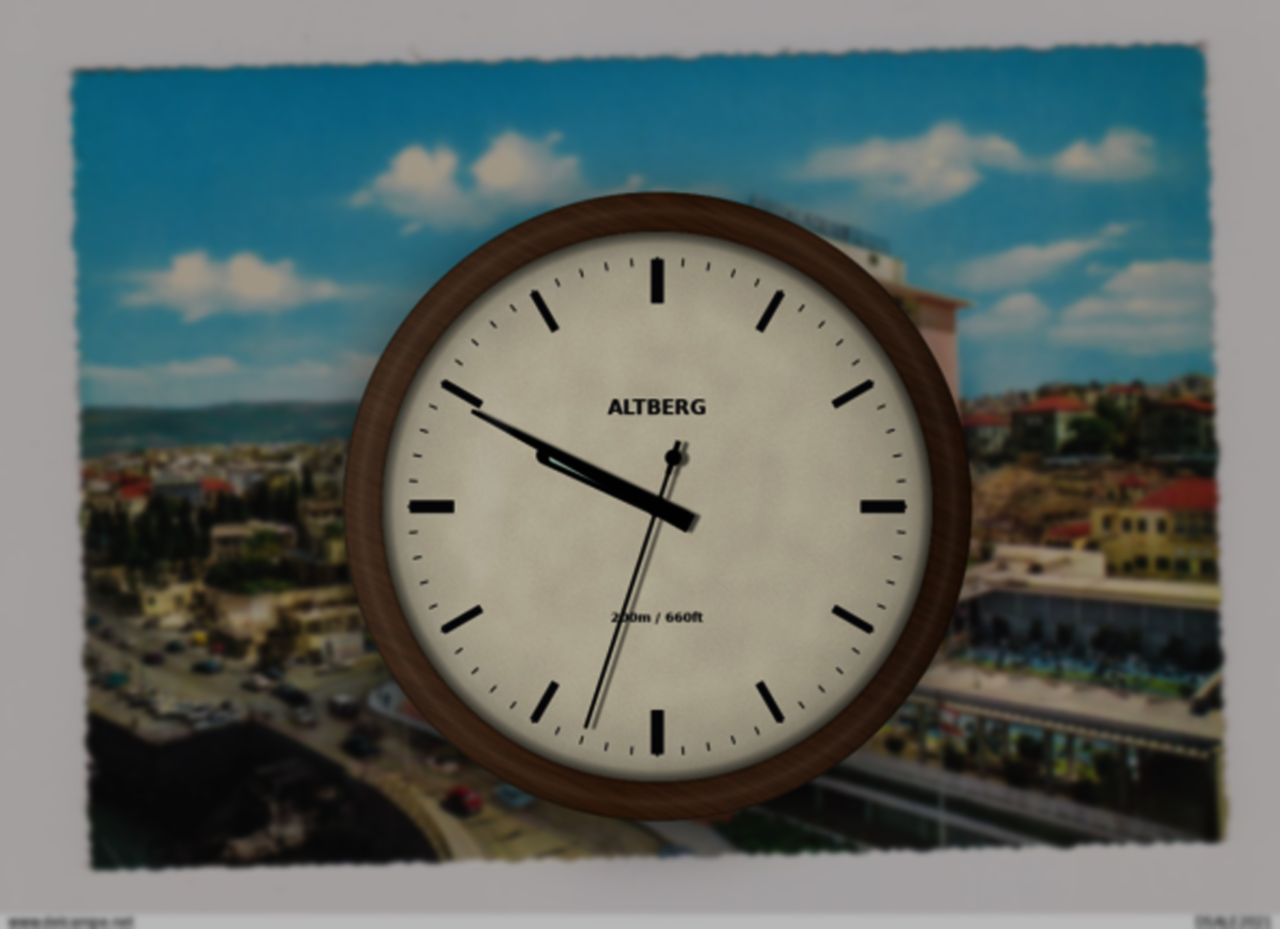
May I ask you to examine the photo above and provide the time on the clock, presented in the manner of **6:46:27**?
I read **9:49:33**
